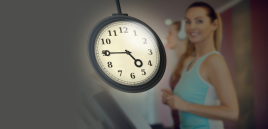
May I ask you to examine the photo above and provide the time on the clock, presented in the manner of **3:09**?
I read **4:45**
